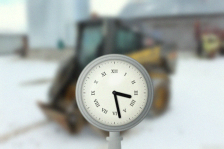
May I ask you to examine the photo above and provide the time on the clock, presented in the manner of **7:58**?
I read **3:28**
